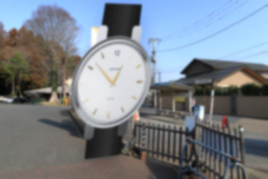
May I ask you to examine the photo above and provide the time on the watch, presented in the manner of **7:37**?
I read **12:52**
